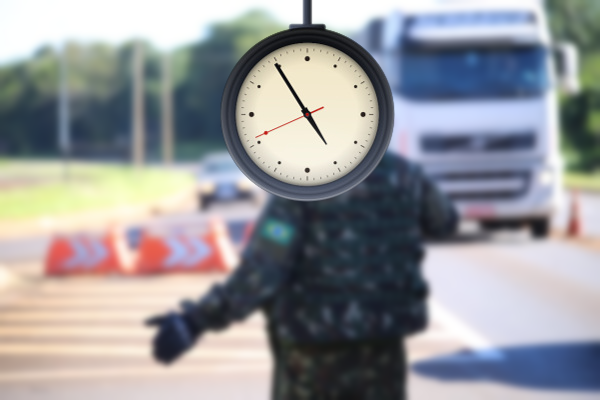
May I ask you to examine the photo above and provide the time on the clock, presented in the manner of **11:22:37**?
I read **4:54:41**
